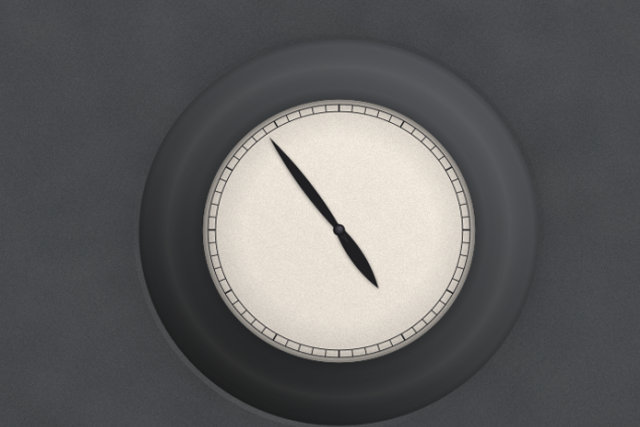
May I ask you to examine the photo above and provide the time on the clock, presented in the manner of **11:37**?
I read **4:54**
